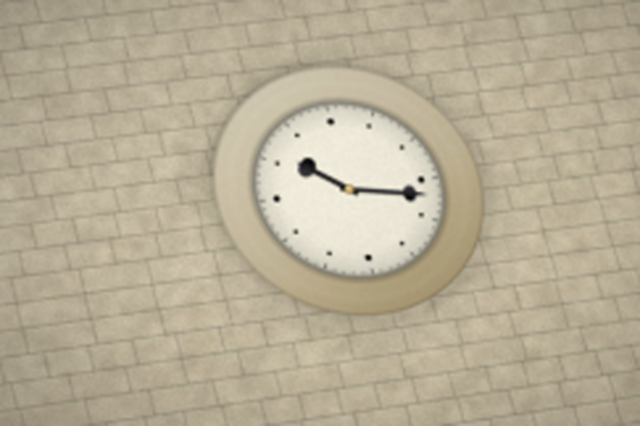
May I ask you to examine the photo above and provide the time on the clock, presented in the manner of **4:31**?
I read **10:17**
